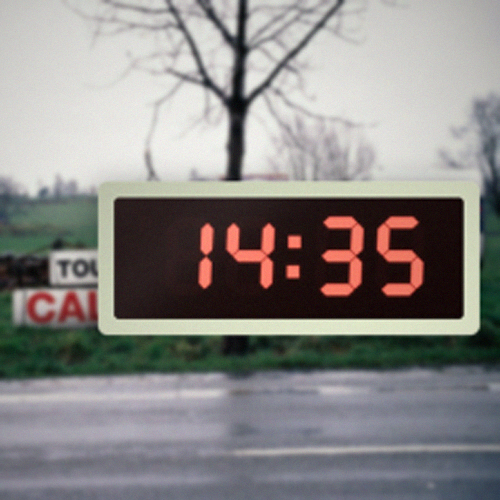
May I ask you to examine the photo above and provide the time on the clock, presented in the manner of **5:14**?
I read **14:35**
